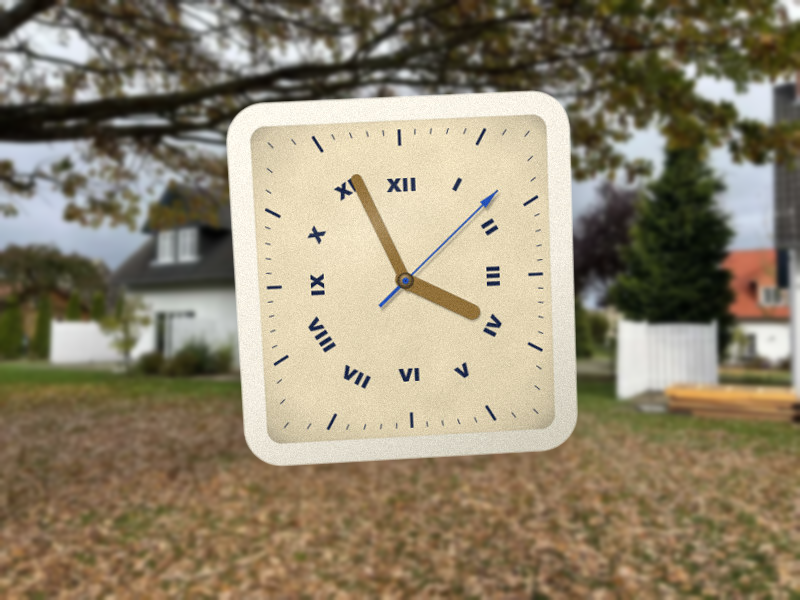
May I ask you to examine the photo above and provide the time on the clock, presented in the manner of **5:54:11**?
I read **3:56:08**
